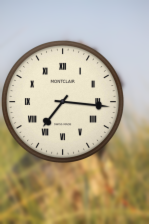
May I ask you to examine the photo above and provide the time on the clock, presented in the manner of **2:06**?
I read **7:16**
